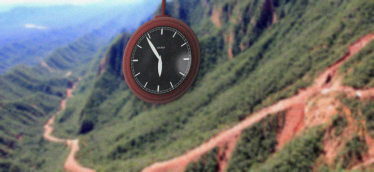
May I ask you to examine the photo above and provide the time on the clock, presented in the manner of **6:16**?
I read **5:54**
